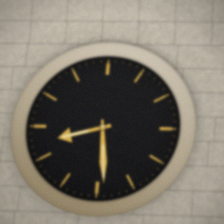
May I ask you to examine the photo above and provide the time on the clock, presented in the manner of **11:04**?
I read **8:29**
